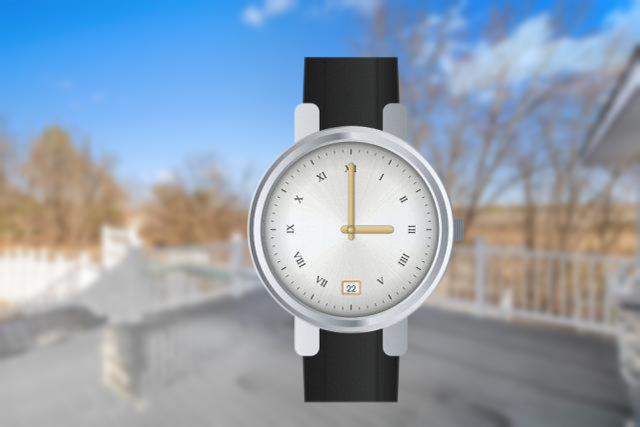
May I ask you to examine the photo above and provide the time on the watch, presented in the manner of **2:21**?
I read **3:00**
